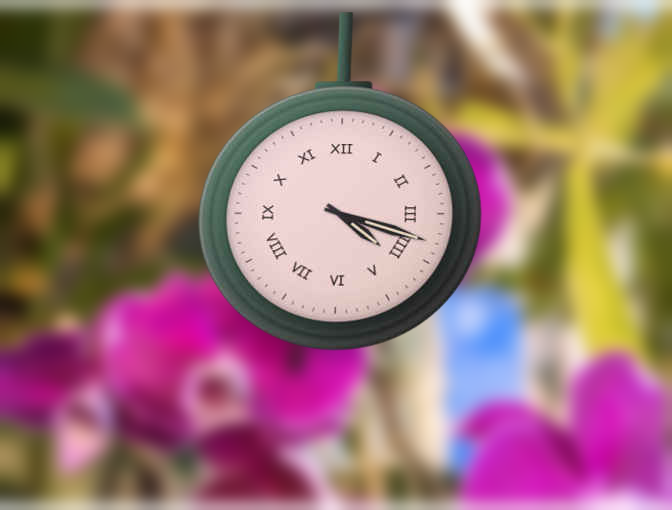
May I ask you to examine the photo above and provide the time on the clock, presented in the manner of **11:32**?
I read **4:18**
